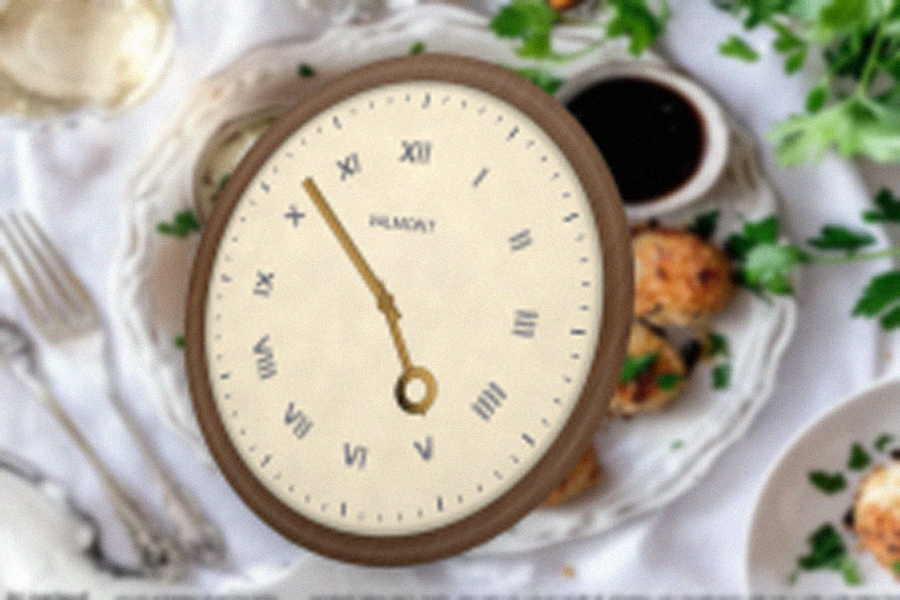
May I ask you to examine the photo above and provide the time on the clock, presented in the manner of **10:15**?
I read **4:52**
